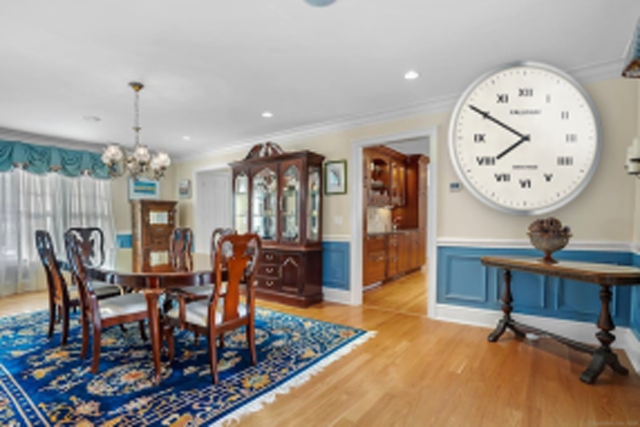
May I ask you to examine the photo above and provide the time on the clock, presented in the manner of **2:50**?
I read **7:50**
